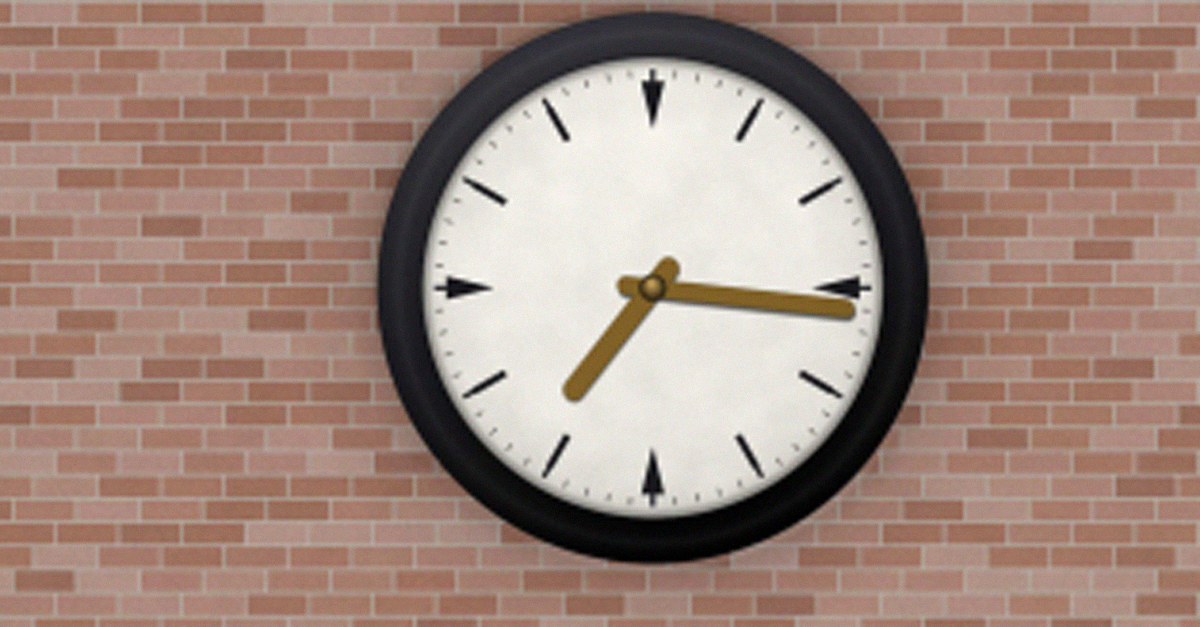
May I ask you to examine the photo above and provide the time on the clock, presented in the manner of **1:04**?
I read **7:16**
